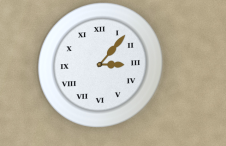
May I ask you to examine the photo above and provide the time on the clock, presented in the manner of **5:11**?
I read **3:07**
